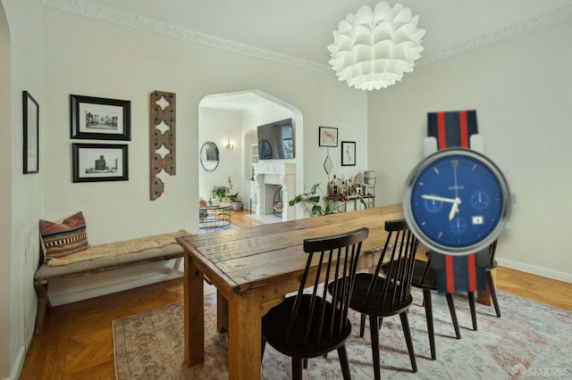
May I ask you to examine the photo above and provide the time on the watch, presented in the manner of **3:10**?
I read **6:47**
